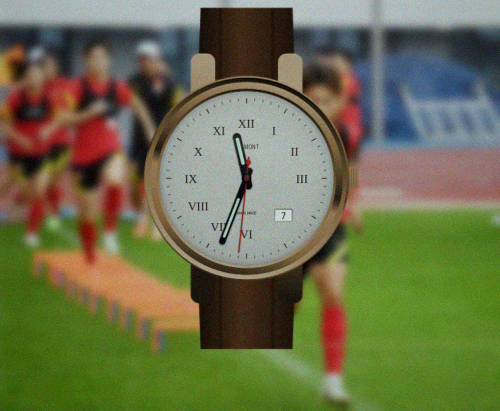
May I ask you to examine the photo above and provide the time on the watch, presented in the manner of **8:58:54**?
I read **11:33:31**
